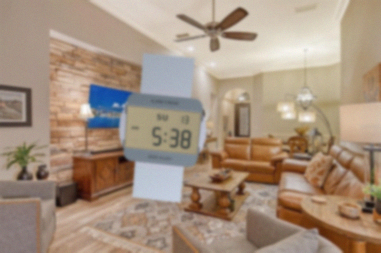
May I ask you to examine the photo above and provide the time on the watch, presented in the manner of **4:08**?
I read **5:38**
